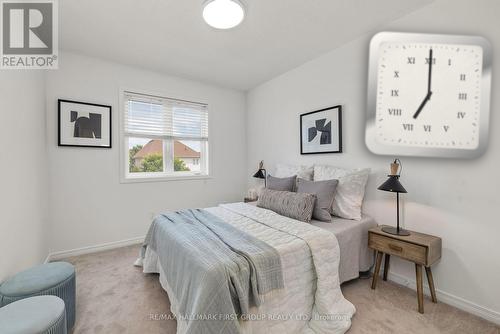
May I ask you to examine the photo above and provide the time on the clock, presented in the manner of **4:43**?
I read **7:00**
